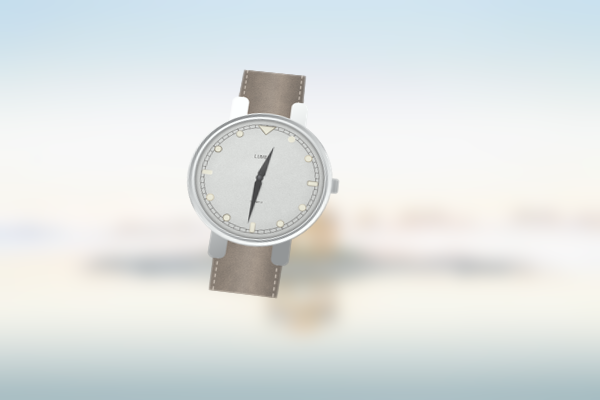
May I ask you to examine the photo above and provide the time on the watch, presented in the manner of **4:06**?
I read **12:31**
